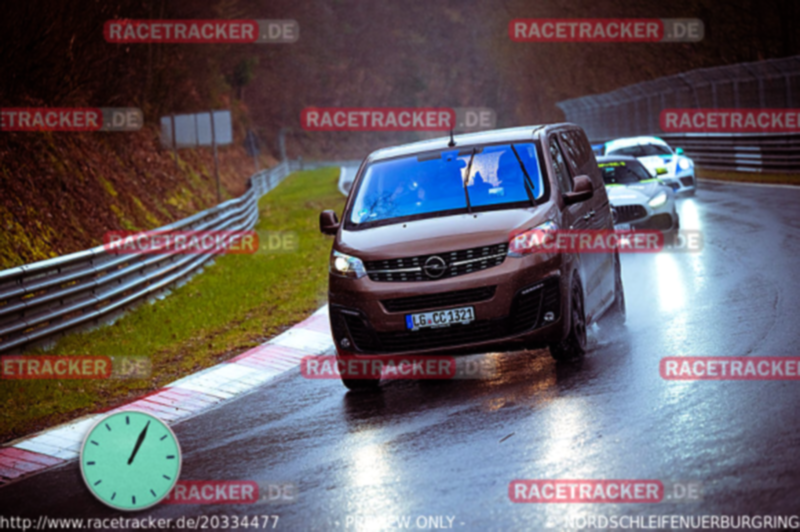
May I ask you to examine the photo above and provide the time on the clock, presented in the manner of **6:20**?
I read **1:05**
